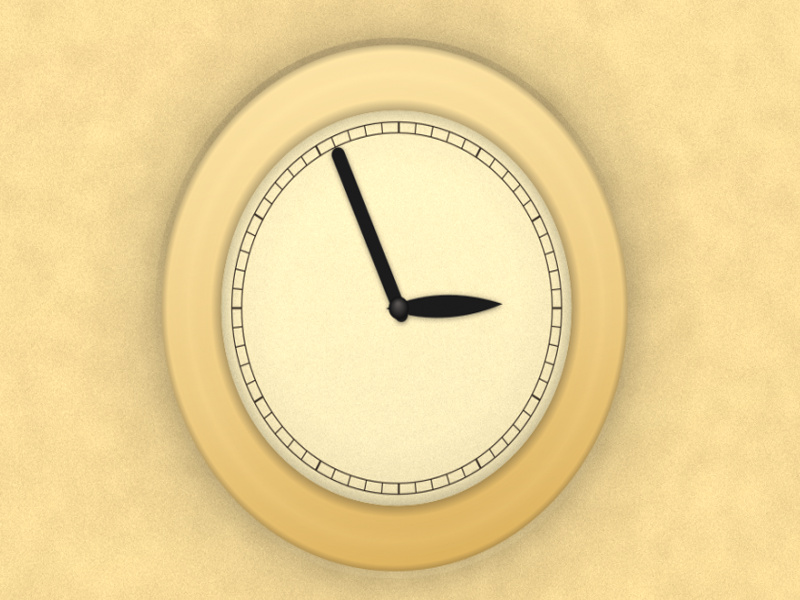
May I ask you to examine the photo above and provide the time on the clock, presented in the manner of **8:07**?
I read **2:56**
